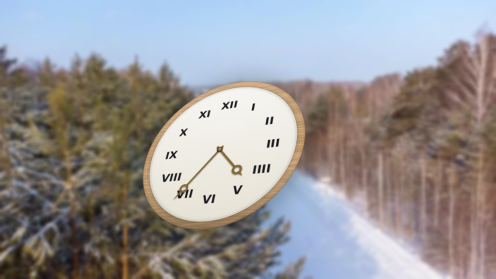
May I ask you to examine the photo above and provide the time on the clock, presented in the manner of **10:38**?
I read **4:36**
